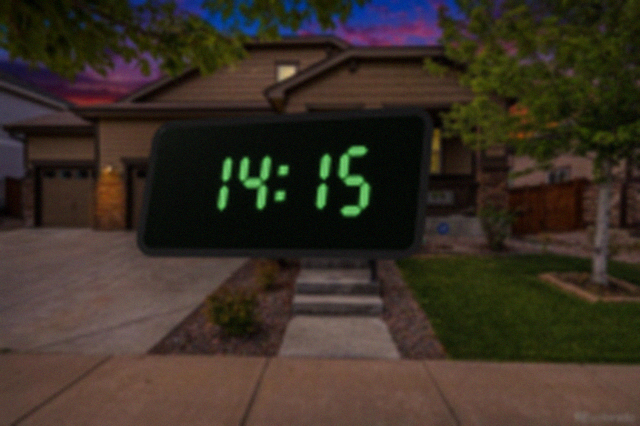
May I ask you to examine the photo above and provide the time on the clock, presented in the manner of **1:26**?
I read **14:15**
